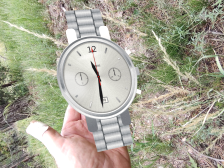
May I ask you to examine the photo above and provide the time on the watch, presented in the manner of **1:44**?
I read **11:31**
